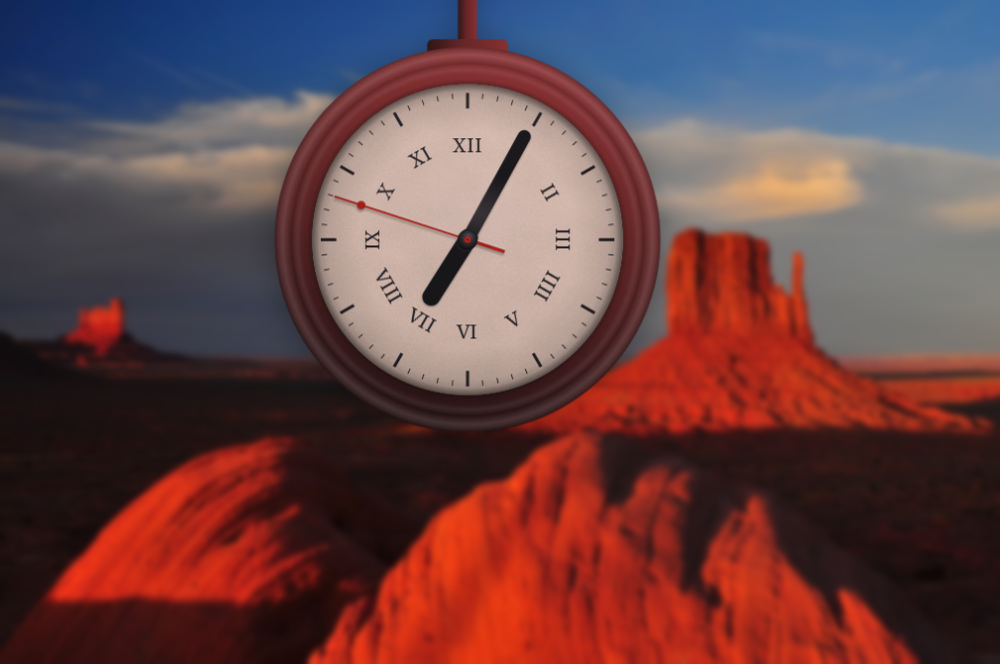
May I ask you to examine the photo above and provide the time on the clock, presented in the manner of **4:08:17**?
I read **7:04:48**
